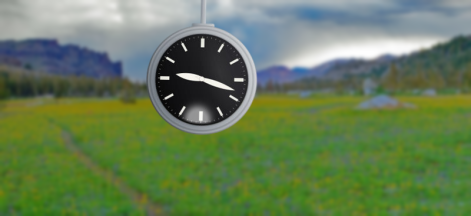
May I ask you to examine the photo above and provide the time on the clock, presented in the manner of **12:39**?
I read **9:18**
